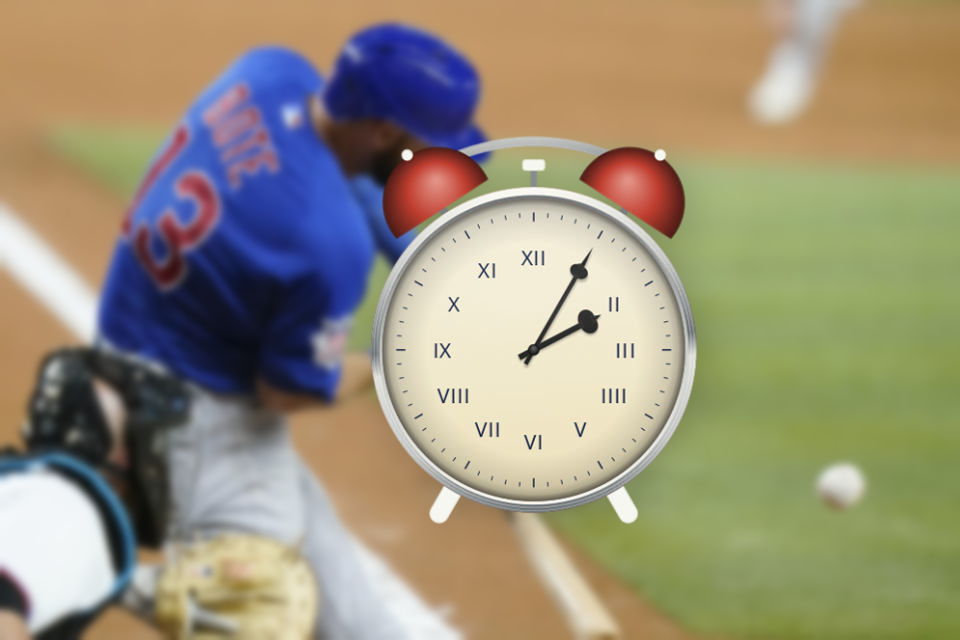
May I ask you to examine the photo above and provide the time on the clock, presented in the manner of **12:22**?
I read **2:05**
